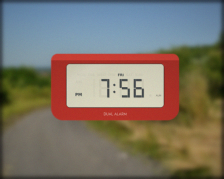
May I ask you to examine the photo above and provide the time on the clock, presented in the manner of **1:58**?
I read **7:56**
